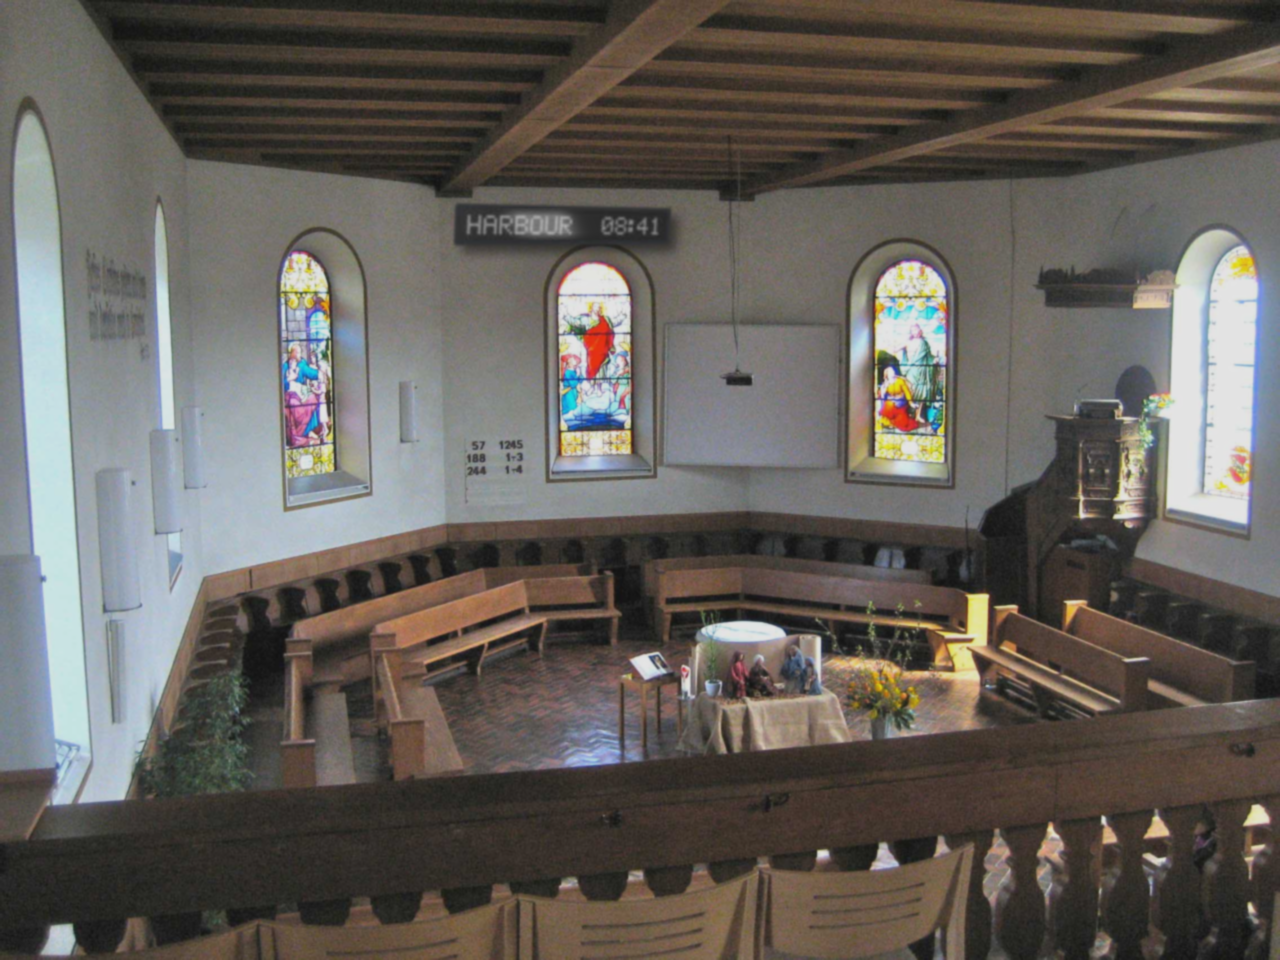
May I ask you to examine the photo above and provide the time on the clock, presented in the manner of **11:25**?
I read **8:41**
